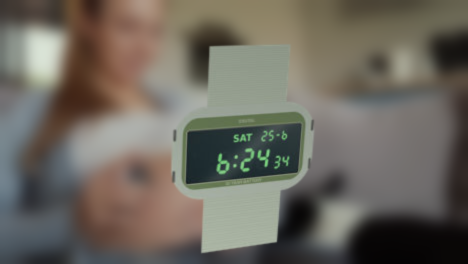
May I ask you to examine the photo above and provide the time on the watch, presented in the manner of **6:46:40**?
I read **6:24:34**
